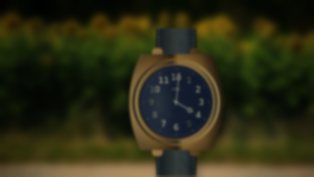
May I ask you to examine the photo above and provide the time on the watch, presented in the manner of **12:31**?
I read **4:01**
